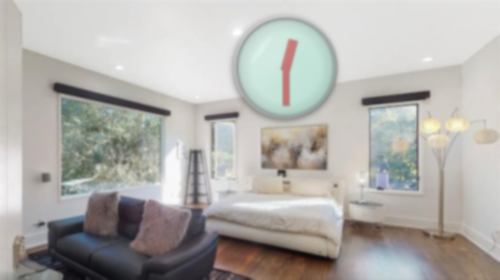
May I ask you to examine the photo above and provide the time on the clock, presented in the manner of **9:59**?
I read **12:30**
